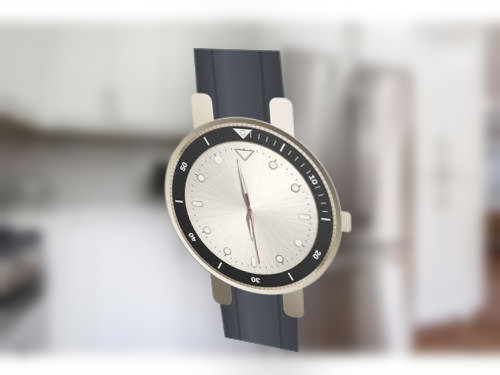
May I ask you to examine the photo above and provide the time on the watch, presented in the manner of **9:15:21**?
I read **5:58:29**
